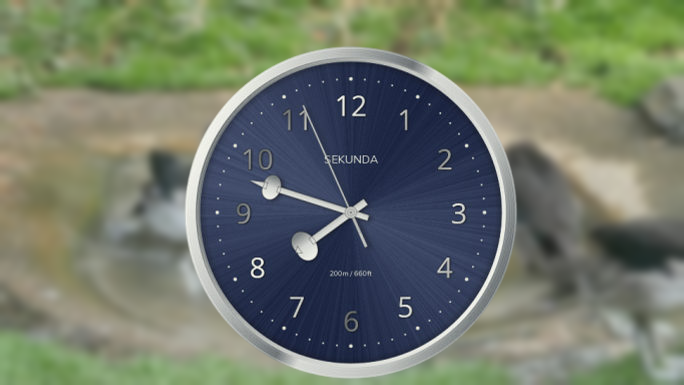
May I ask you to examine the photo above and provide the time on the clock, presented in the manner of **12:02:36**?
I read **7:47:56**
